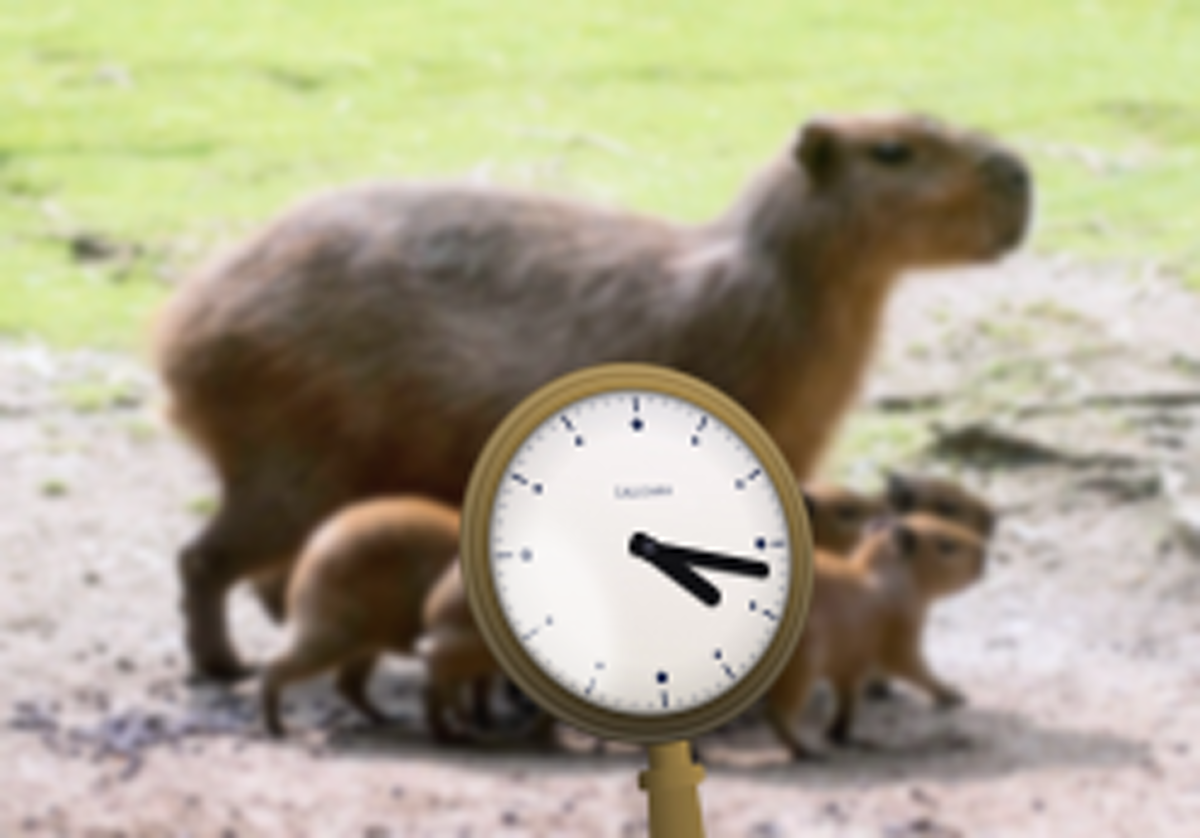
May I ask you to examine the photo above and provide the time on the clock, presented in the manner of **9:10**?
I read **4:17**
